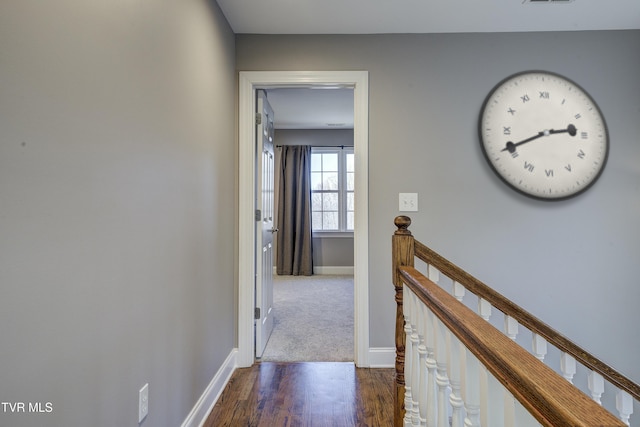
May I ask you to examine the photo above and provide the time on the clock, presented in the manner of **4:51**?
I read **2:41**
